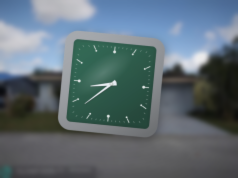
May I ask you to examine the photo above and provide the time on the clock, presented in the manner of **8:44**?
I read **8:38**
